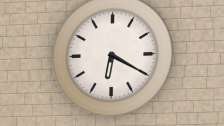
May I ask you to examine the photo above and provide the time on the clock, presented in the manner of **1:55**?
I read **6:20**
